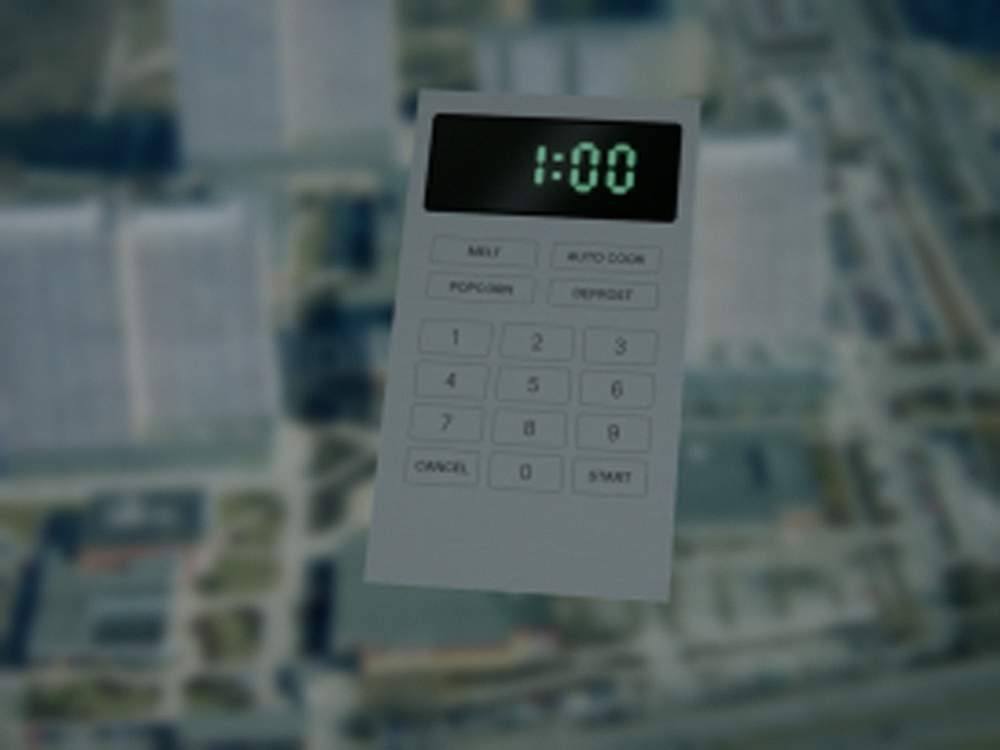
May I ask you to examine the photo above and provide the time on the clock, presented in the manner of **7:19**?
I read **1:00**
